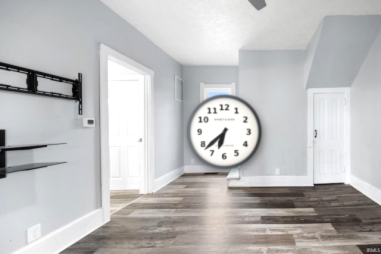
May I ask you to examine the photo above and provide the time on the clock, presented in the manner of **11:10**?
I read **6:38**
